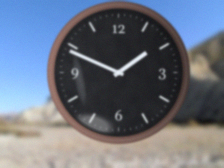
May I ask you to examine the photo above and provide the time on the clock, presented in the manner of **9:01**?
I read **1:49**
